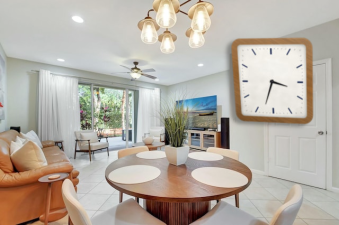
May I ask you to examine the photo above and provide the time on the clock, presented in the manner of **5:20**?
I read **3:33**
